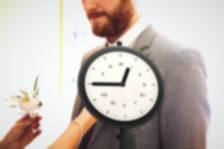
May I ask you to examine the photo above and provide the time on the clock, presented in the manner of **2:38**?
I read **12:45**
